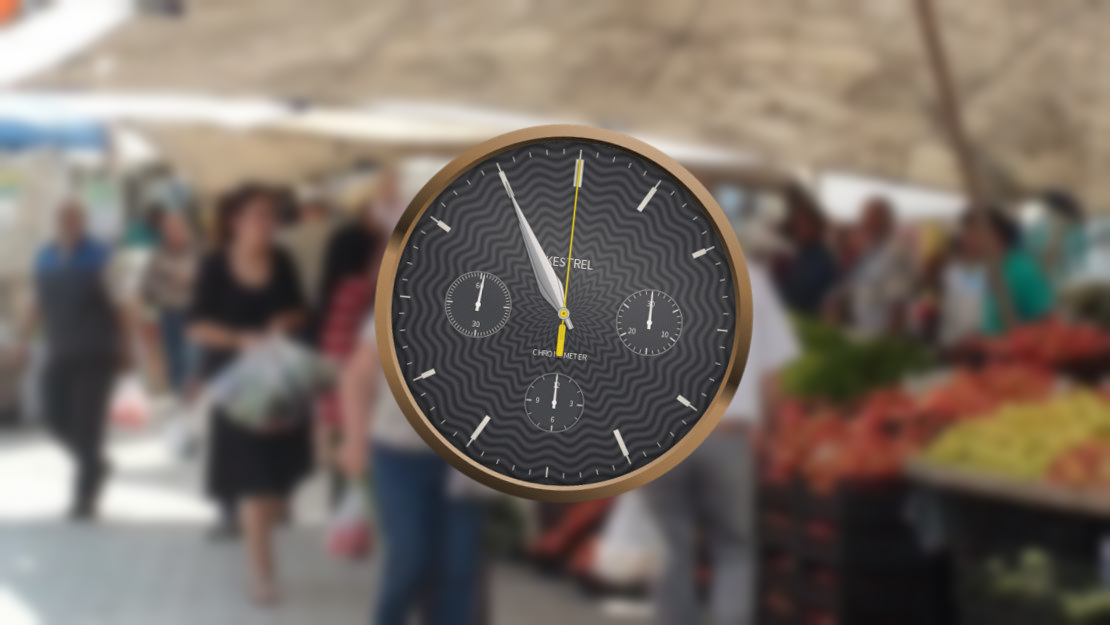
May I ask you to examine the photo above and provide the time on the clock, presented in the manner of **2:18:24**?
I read **10:55:01**
